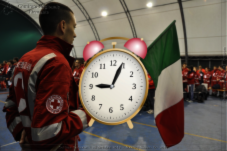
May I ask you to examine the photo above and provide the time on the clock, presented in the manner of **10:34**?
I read **9:04**
